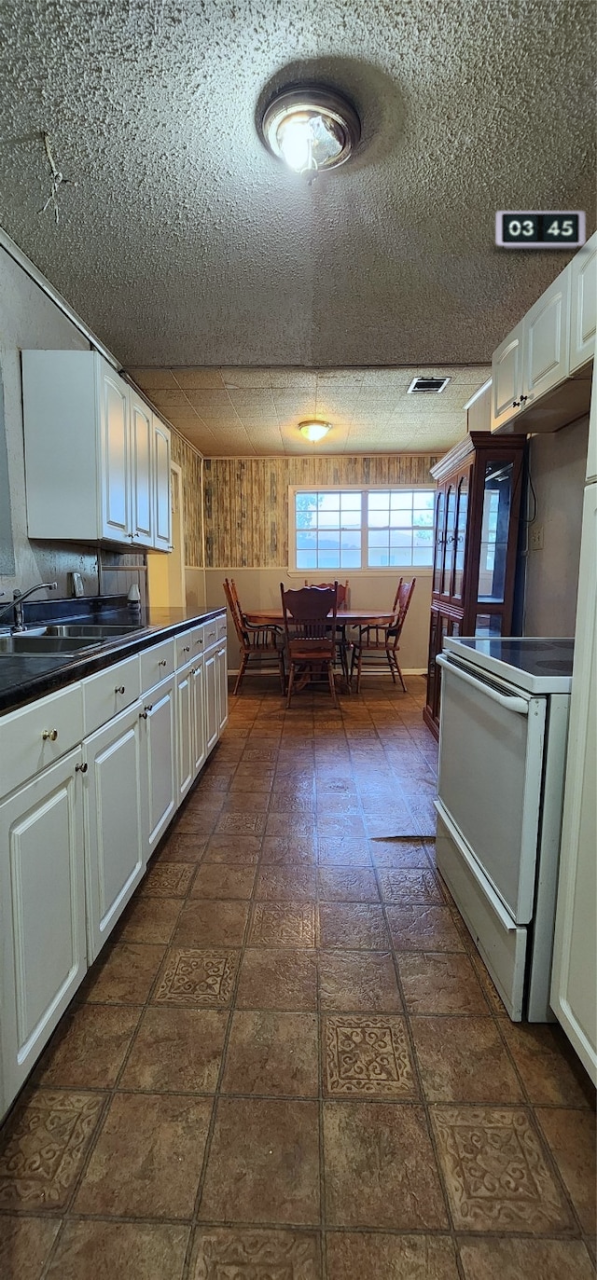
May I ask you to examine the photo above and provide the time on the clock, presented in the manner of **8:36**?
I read **3:45**
